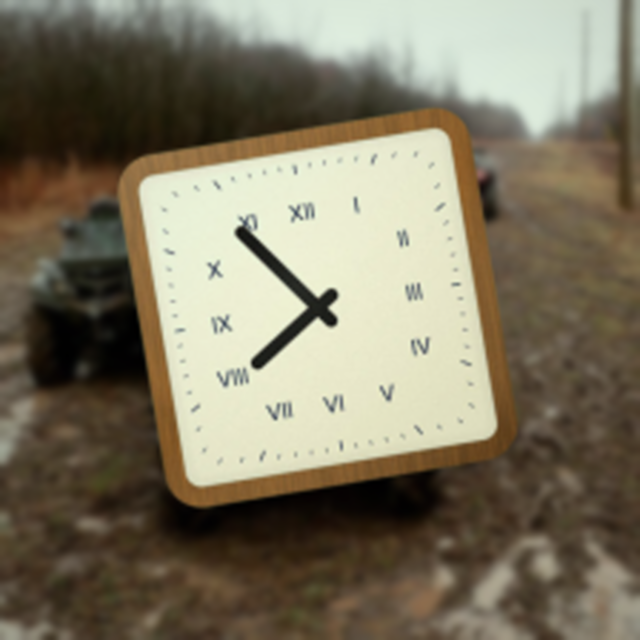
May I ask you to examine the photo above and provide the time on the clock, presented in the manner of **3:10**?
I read **7:54**
